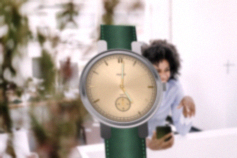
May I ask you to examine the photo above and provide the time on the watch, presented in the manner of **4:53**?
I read **5:01**
